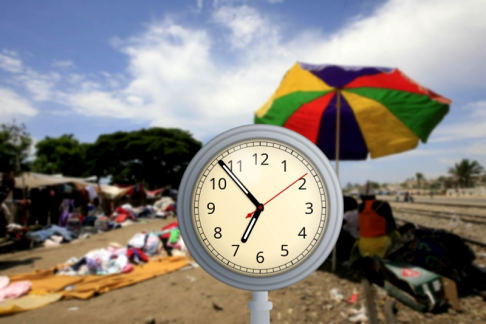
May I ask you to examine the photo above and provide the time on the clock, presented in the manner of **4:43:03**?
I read **6:53:09**
